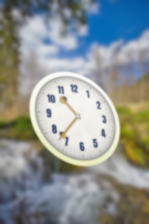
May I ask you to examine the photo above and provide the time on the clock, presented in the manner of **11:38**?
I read **10:37**
